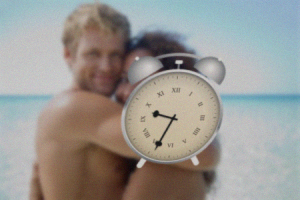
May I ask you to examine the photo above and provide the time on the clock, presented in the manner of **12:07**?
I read **9:34**
